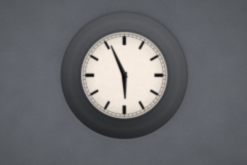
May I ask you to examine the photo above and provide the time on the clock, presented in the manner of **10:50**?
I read **5:56**
